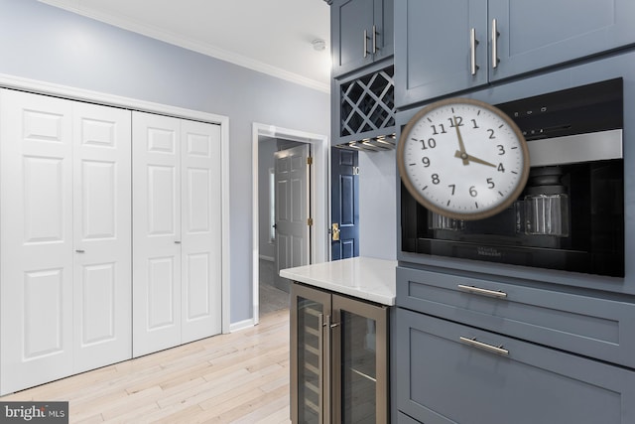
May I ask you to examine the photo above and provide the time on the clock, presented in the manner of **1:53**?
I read **4:00**
